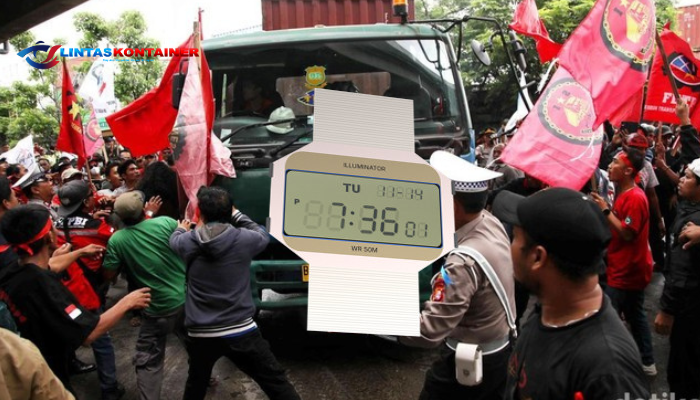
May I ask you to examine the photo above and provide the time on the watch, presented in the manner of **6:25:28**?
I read **7:36:01**
